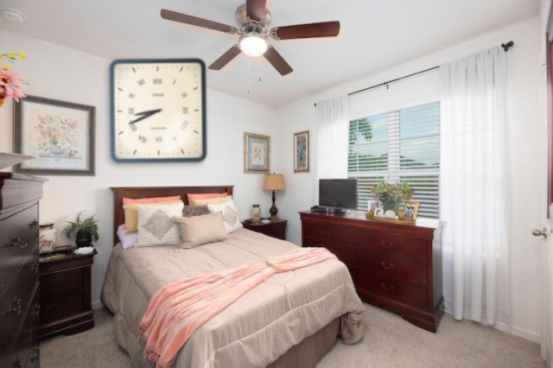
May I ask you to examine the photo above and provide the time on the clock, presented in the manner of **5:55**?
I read **8:41**
